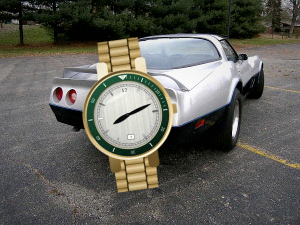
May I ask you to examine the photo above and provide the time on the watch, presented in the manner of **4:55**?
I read **8:12**
